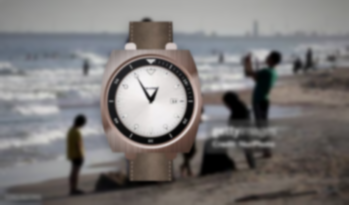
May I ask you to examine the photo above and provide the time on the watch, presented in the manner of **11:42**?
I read **12:55**
